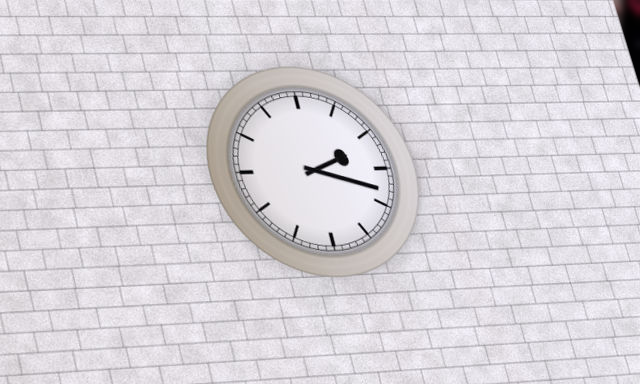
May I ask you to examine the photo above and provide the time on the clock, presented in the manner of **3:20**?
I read **2:18**
